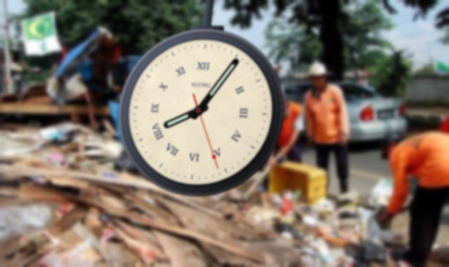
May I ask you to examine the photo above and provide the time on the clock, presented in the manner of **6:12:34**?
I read **8:05:26**
